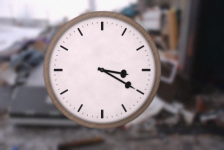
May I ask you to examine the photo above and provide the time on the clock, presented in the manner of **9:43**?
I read **3:20**
